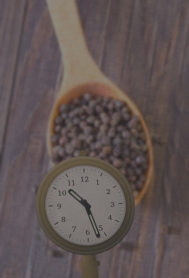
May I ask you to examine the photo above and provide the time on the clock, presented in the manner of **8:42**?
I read **10:27**
